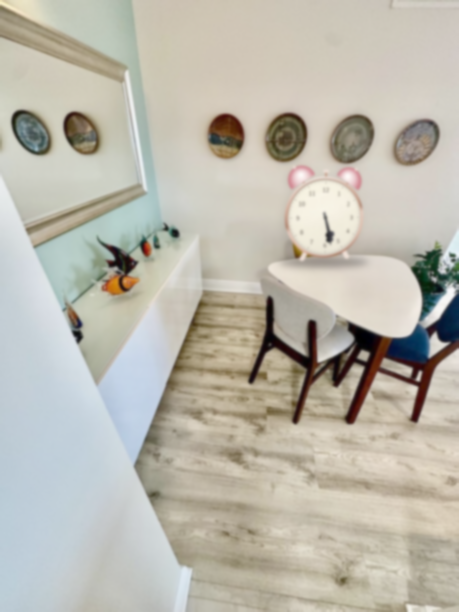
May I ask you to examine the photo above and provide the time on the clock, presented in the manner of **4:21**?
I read **5:28**
